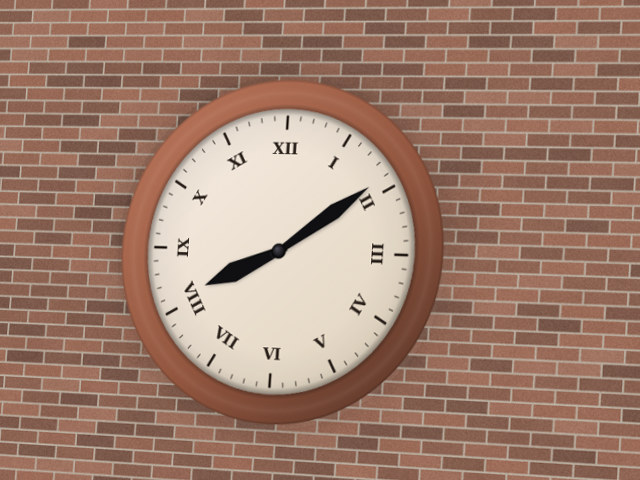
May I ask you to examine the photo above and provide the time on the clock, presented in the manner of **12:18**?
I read **8:09**
